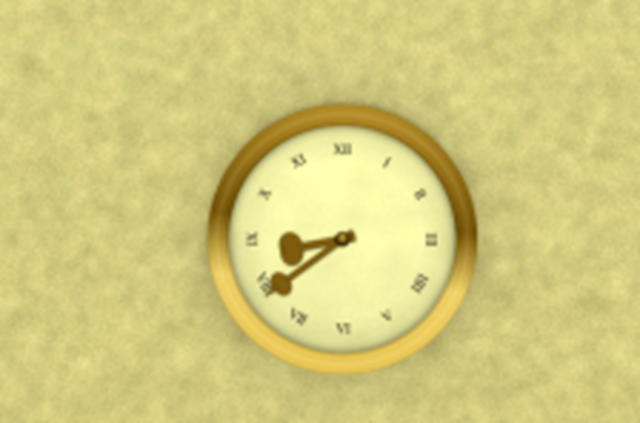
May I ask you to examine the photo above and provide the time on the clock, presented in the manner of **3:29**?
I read **8:39**
